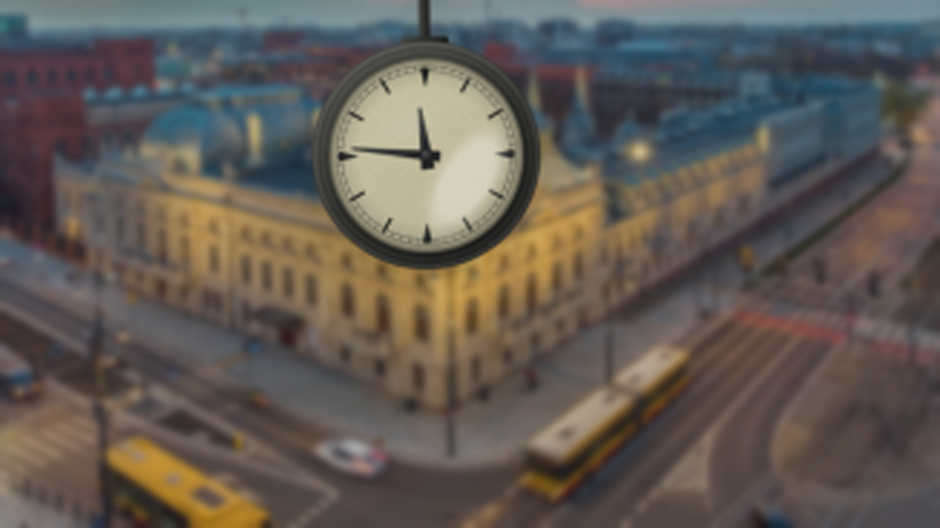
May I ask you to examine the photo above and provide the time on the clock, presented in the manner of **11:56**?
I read **11:46**
